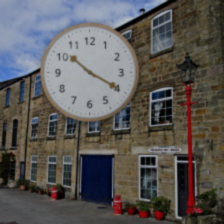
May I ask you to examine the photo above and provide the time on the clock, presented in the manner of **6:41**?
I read **10:20**
